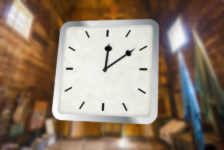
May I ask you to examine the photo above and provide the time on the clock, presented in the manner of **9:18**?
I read **12:09**
